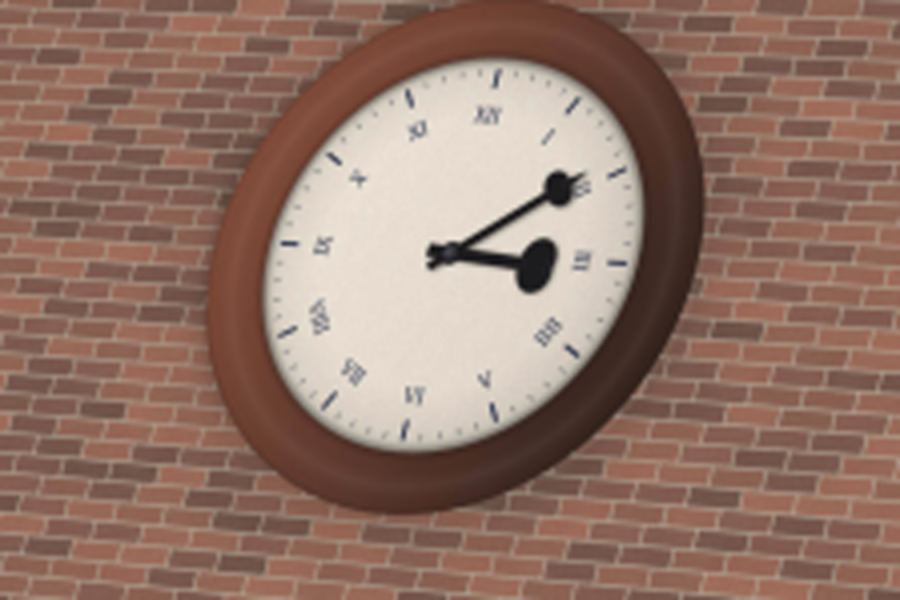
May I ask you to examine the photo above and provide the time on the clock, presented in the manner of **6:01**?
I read **3:09**
